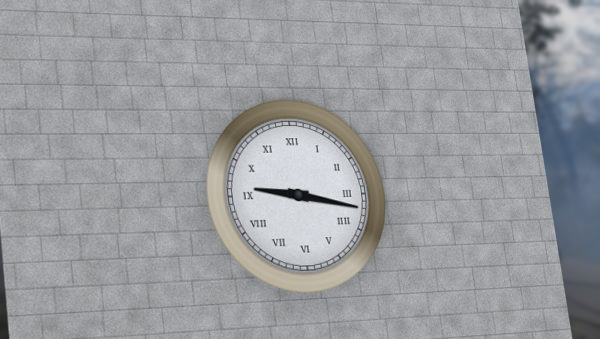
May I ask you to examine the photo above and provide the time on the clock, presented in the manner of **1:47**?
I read **9:17**
